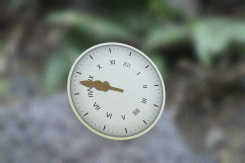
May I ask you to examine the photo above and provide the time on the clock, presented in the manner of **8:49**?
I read **8:43**
